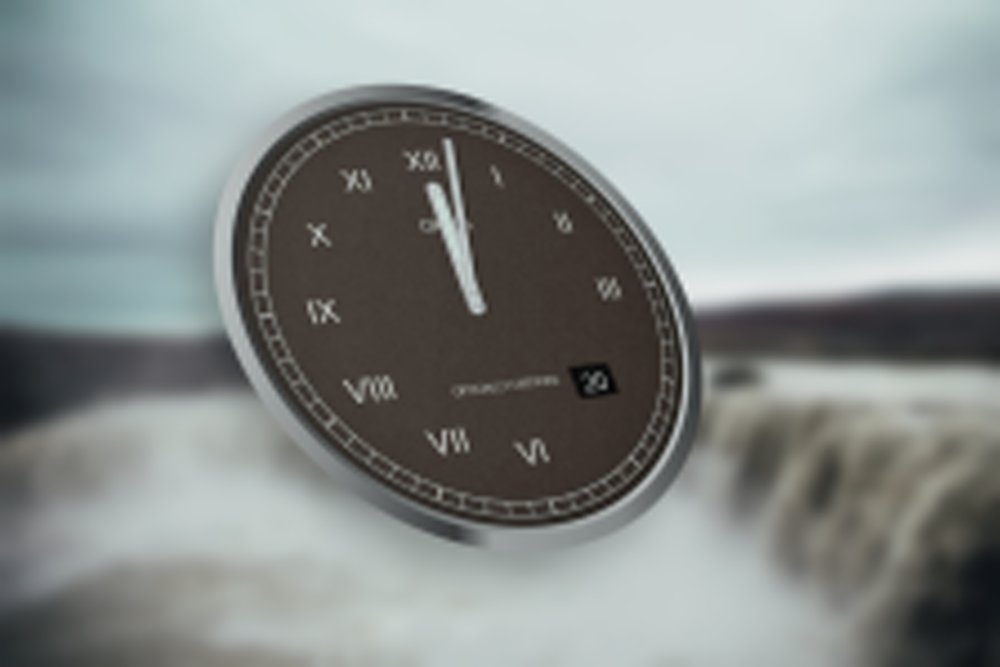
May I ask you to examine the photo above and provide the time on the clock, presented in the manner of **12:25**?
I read **12:02**
